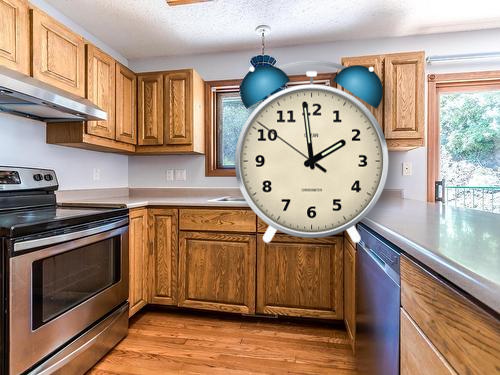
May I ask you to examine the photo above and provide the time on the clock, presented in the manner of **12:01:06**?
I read **1:58:51**
